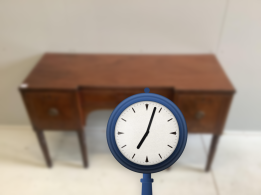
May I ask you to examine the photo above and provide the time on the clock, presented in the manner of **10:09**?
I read **7:03**
